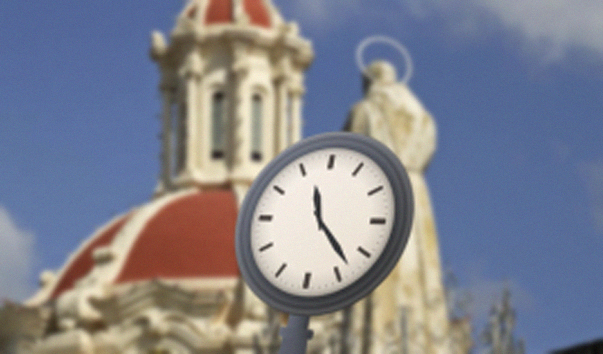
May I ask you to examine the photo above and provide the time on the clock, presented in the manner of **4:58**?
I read **11:23**
